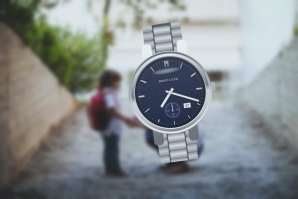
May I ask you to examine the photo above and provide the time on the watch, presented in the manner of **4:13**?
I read **7:19**
